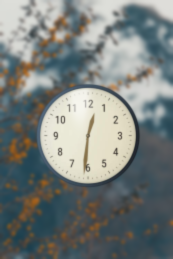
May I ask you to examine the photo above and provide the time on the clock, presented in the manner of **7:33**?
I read **12:31**
